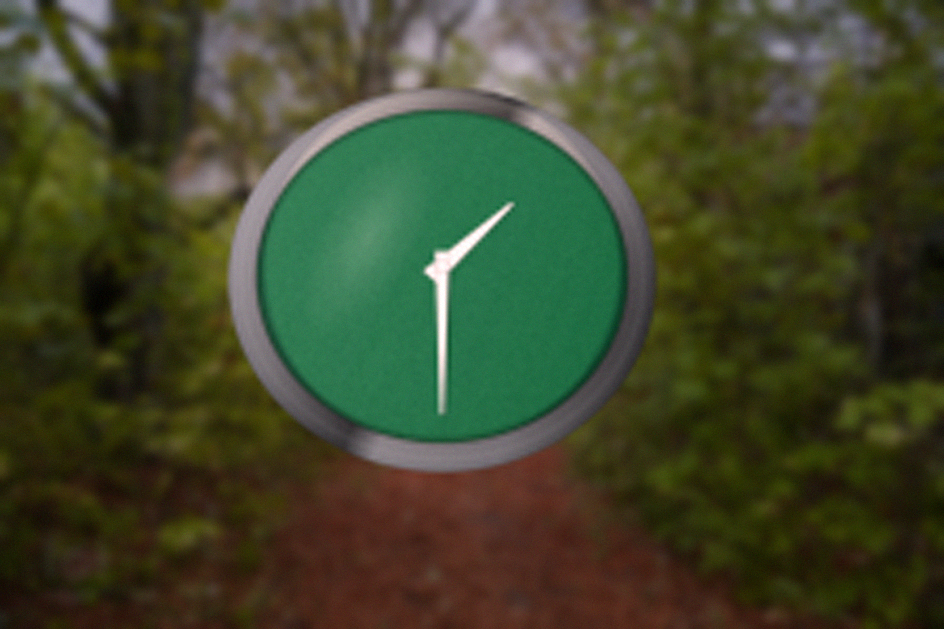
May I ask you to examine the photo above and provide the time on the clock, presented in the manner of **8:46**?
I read **1:30**
